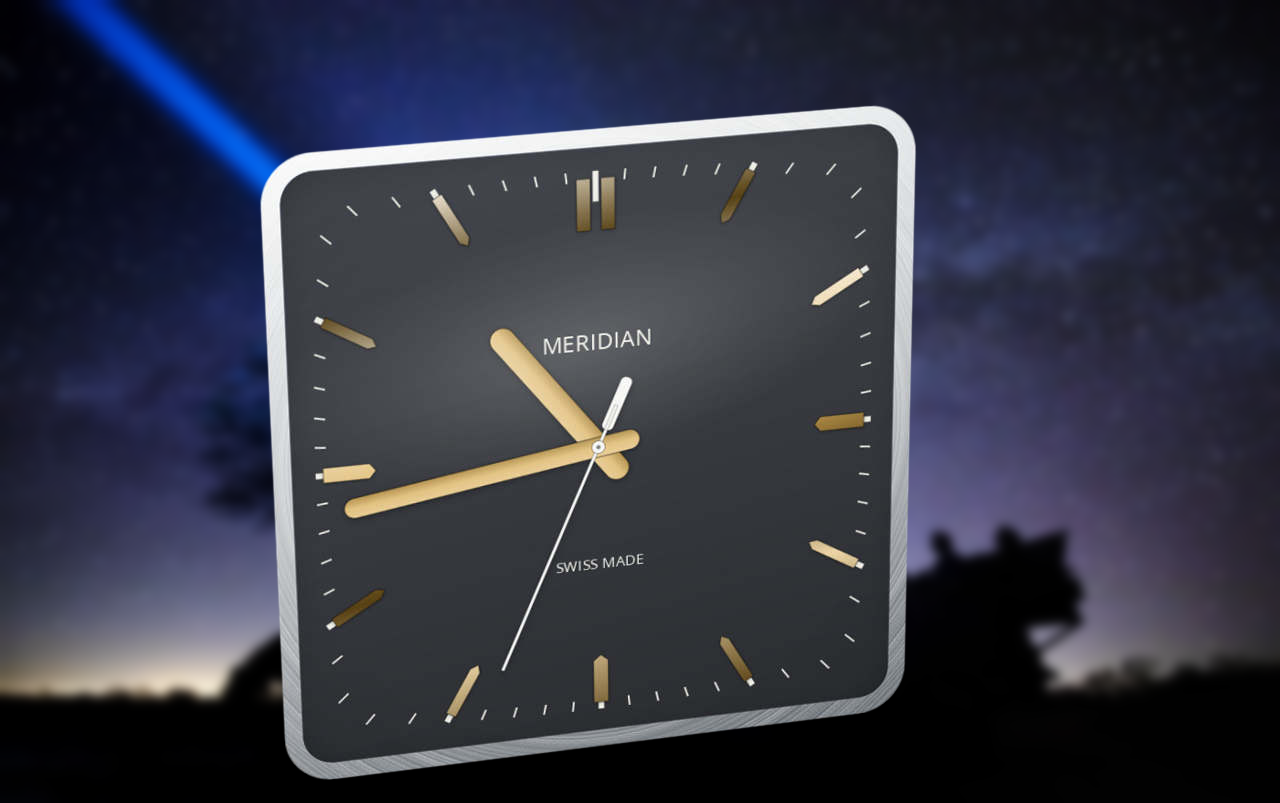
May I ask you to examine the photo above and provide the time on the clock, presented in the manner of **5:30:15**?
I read **10:43:34**
